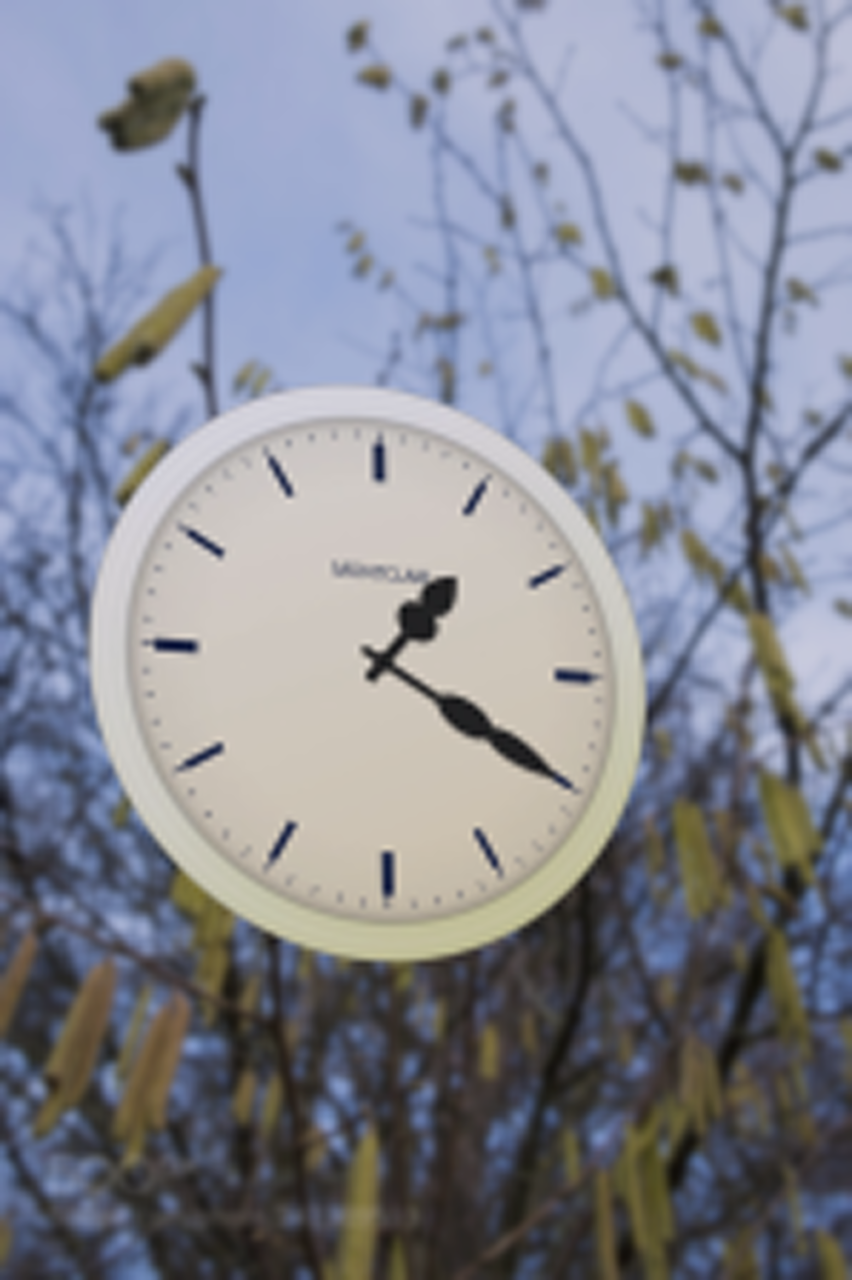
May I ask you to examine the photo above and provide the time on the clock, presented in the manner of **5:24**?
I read **1:20**
